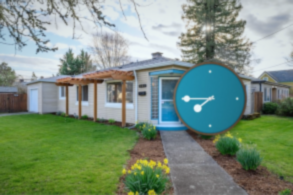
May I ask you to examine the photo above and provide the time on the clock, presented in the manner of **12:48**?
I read **7:45**
